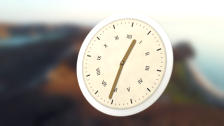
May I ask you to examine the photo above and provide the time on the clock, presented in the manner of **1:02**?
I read **12:31**
